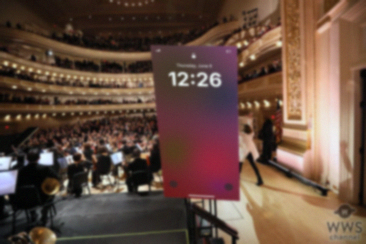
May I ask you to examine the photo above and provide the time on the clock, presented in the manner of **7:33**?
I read **12:26**
